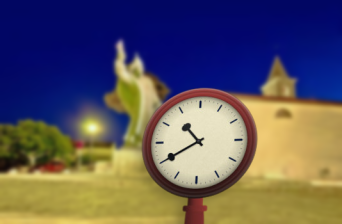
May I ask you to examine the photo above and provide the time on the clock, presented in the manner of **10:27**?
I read **10:40**
